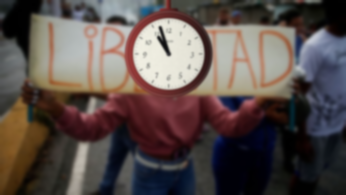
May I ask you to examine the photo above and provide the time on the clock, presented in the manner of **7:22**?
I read **10:57**
